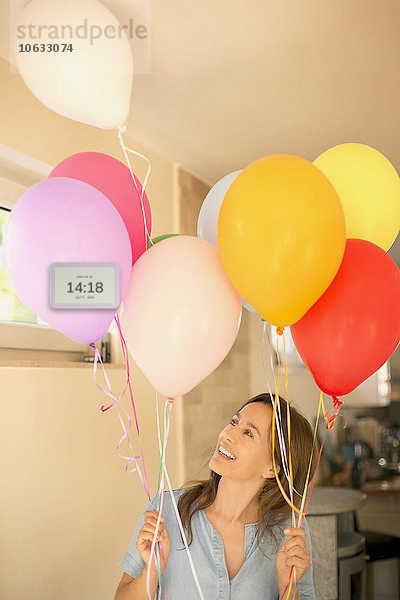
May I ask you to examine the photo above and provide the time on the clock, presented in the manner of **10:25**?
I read **14:18**
